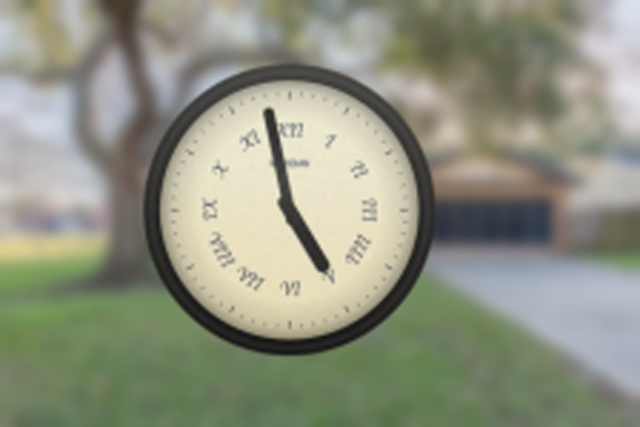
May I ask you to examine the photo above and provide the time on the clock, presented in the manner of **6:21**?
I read **4:58**
